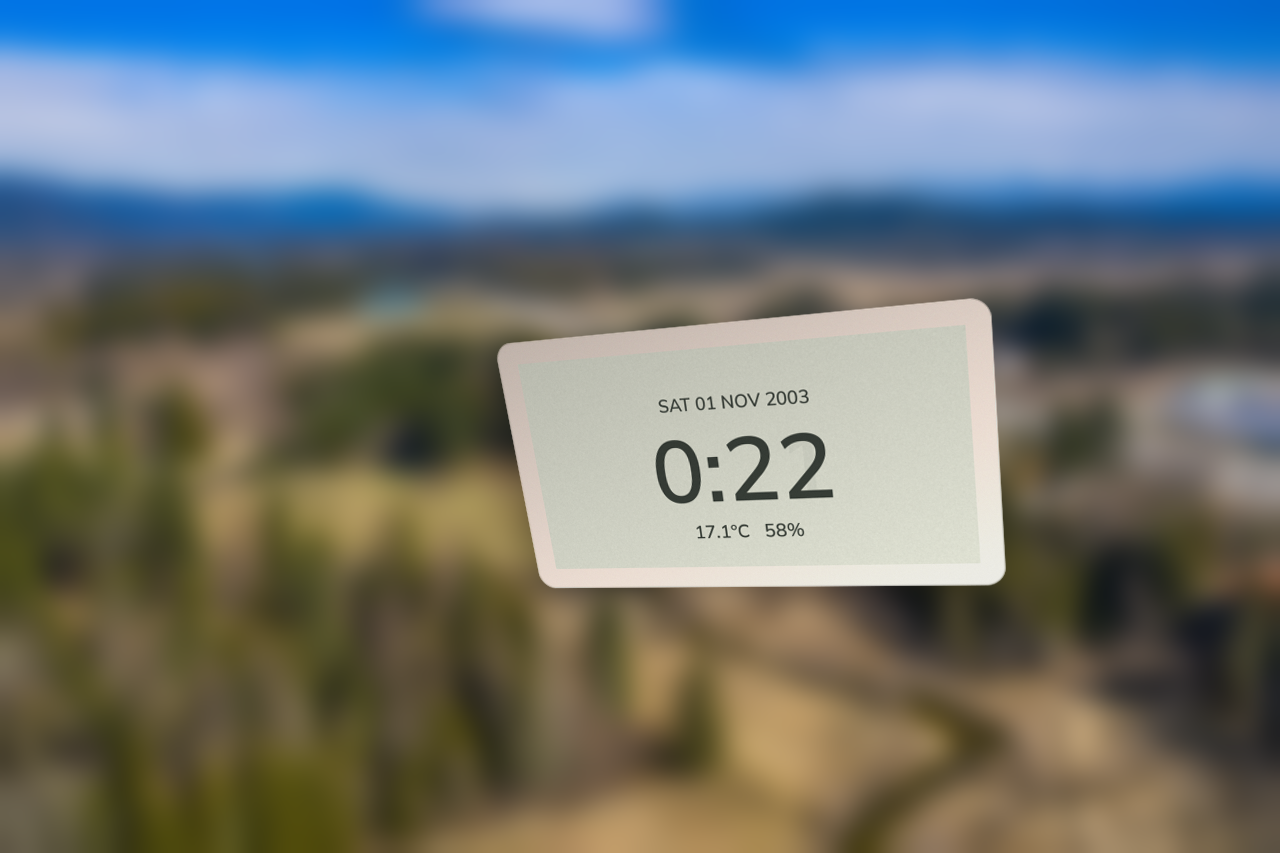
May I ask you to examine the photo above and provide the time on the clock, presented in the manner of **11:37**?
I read **0:22**
